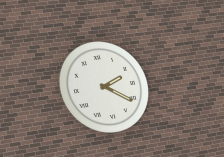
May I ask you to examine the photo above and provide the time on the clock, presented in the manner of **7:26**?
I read **2:21**
